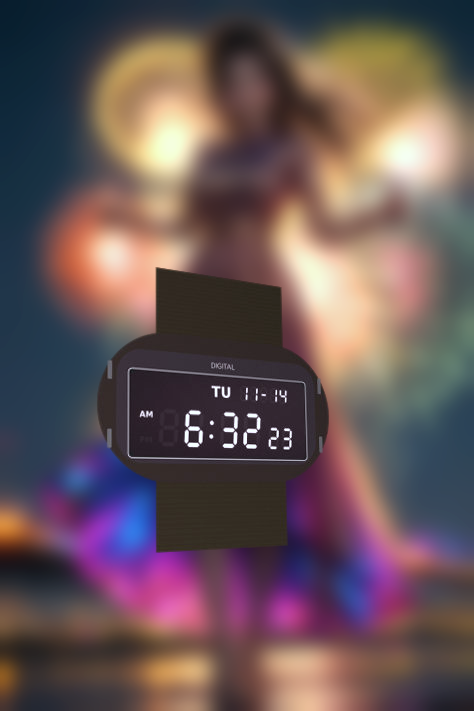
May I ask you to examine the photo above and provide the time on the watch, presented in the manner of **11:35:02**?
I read **6:32:23**
